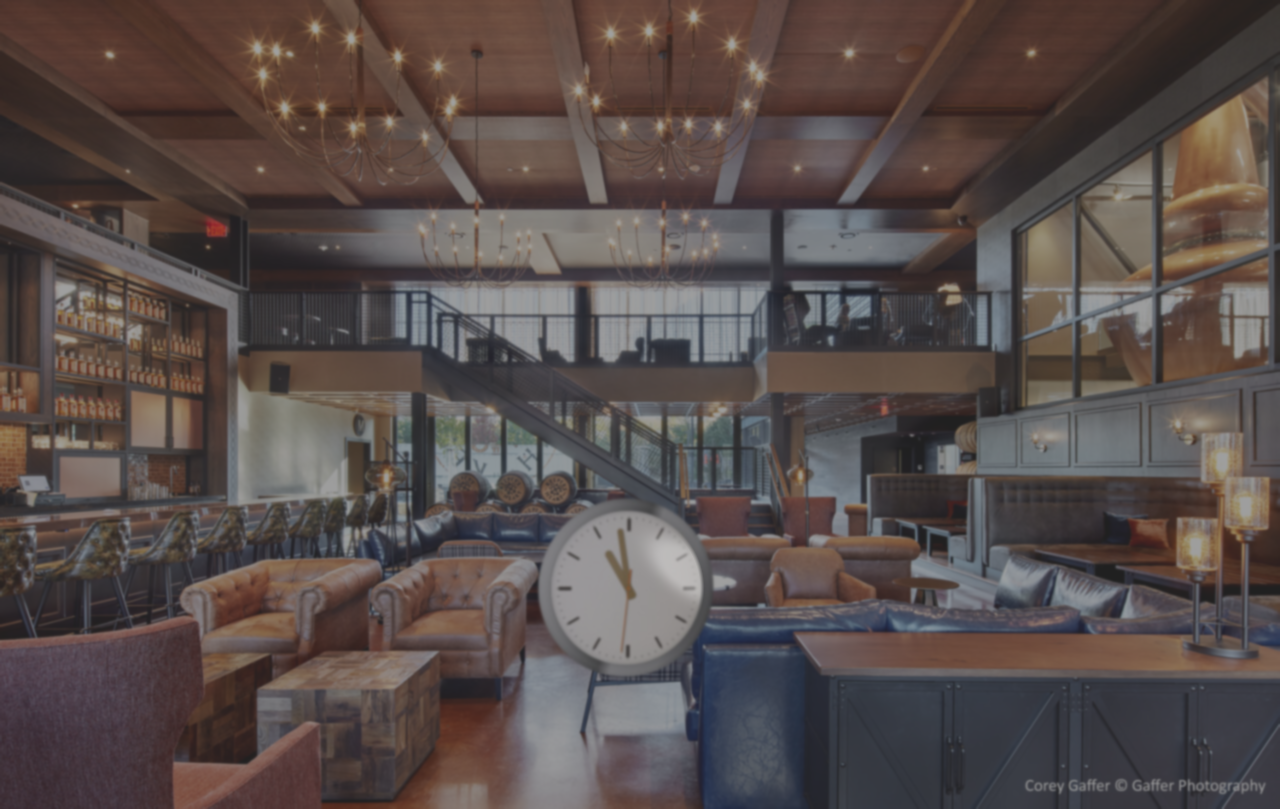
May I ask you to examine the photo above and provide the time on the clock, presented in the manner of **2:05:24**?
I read **10:58:31**
